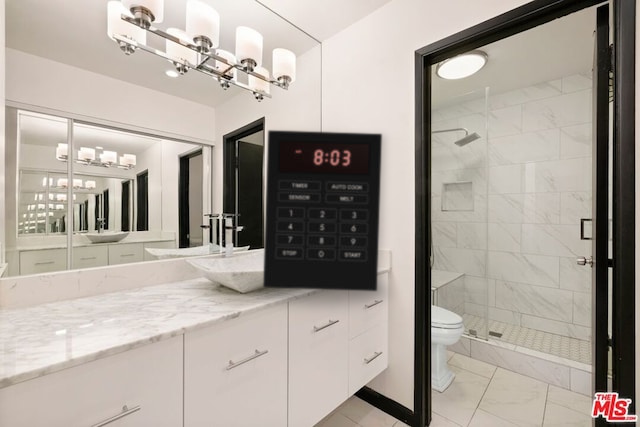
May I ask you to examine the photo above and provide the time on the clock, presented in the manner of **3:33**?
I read **8:03**
